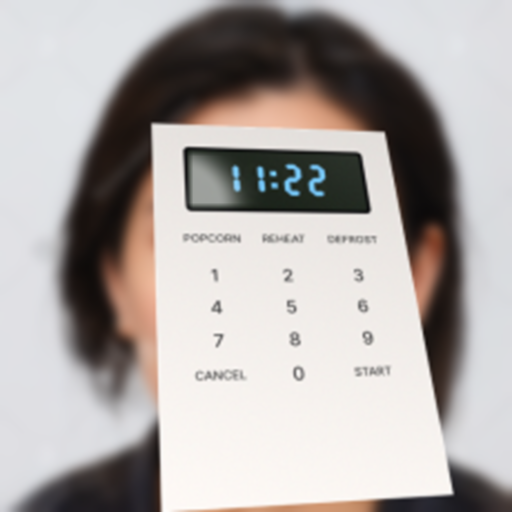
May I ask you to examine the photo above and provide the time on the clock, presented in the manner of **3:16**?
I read **11:22**
